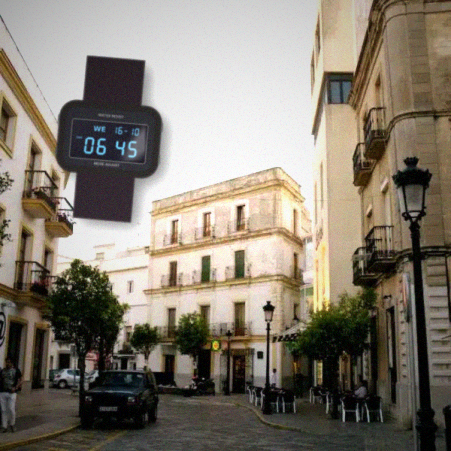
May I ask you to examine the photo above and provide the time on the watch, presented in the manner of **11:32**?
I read **6:45**
